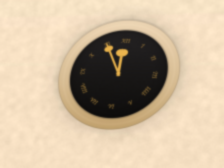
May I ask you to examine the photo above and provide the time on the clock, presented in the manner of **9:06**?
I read **11:55**
